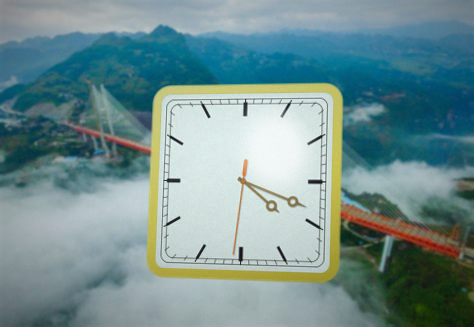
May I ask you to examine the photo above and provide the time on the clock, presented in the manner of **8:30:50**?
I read **4:18:31**
